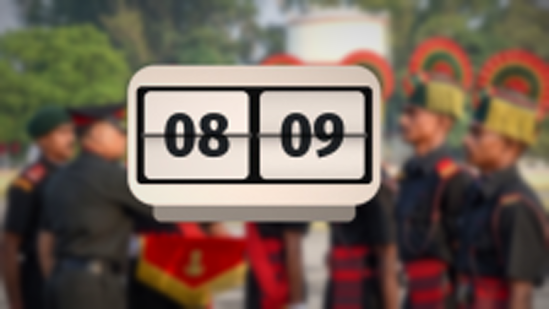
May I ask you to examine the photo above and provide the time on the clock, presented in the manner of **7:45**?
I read **8:09**
